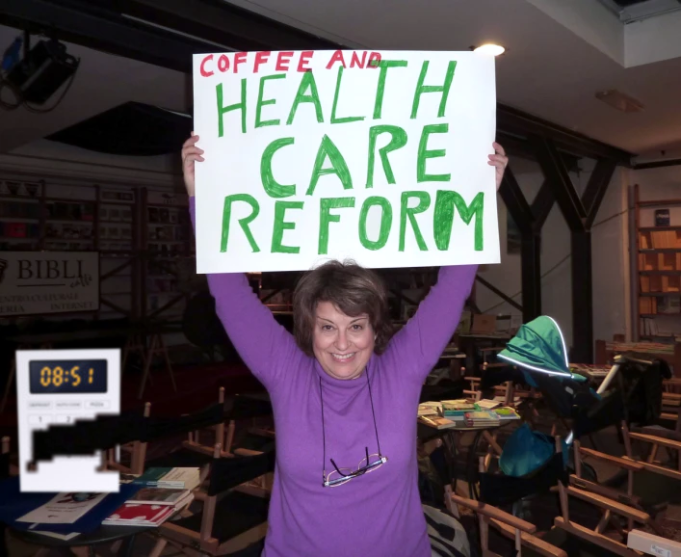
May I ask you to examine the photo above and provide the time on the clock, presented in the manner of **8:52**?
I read **8:51**
